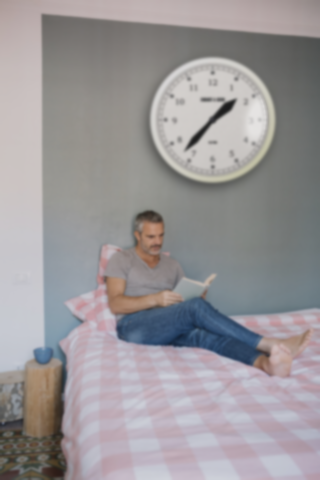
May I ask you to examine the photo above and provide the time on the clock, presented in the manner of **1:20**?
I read **1:37**
